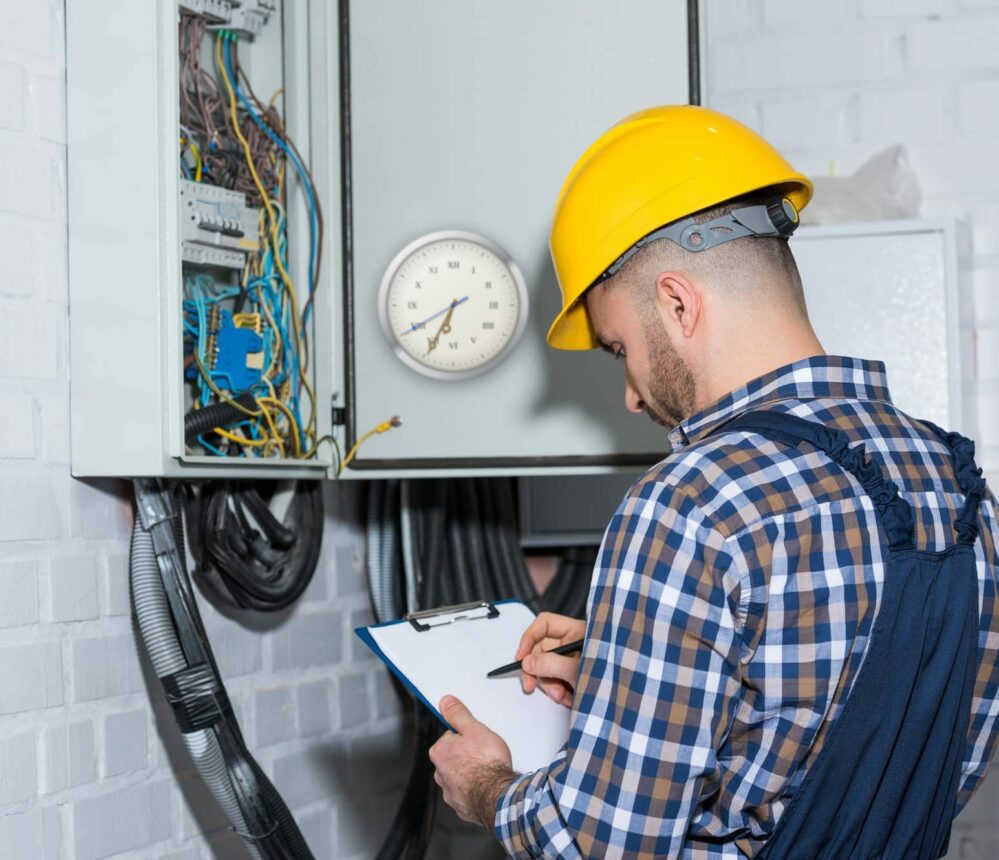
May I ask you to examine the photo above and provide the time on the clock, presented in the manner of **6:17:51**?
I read **6:34:40**
